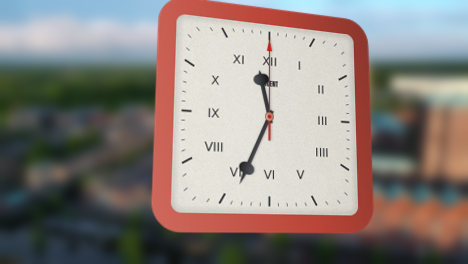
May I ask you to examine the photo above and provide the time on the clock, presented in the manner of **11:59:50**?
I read **11:34:00**
